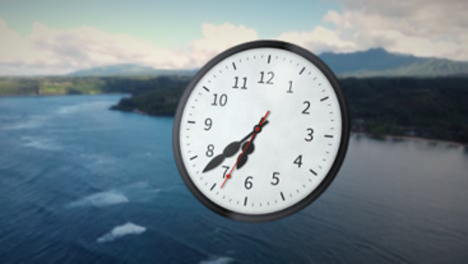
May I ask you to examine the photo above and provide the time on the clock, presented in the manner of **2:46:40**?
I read **6:37:34**
